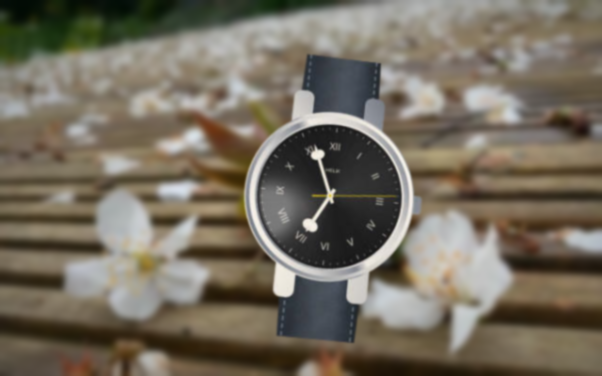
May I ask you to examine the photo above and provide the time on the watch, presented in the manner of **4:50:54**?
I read **6:56:14**
